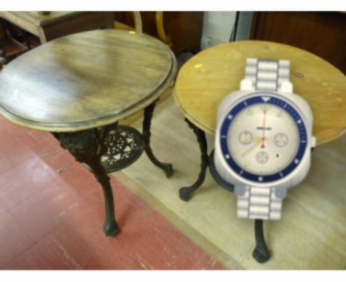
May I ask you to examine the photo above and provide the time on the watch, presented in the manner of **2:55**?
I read **8:38**
